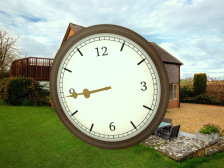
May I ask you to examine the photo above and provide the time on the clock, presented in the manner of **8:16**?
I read **8:44**
